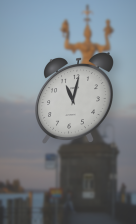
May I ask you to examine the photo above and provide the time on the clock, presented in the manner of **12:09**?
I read **11:01**
